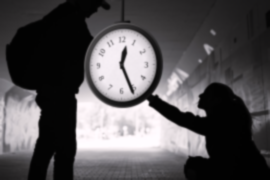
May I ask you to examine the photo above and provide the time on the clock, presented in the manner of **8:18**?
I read **12:26**
